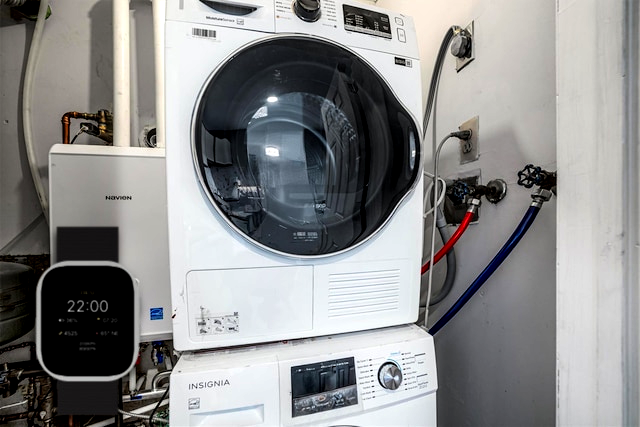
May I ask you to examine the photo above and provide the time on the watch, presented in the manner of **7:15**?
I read **22:00**
